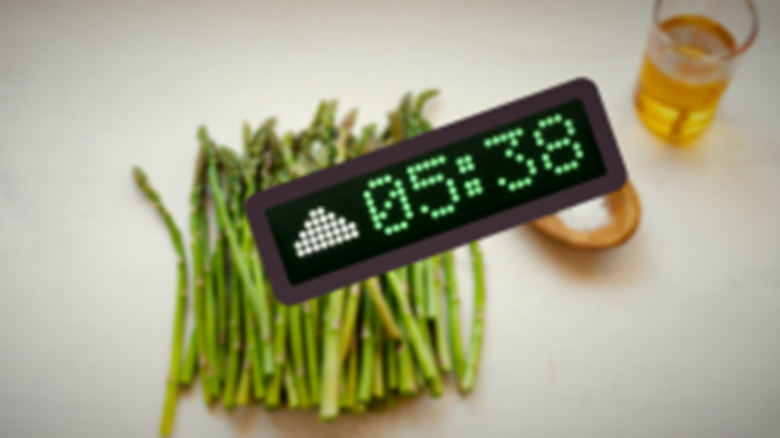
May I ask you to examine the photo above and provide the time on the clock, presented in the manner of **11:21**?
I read **5:38**
